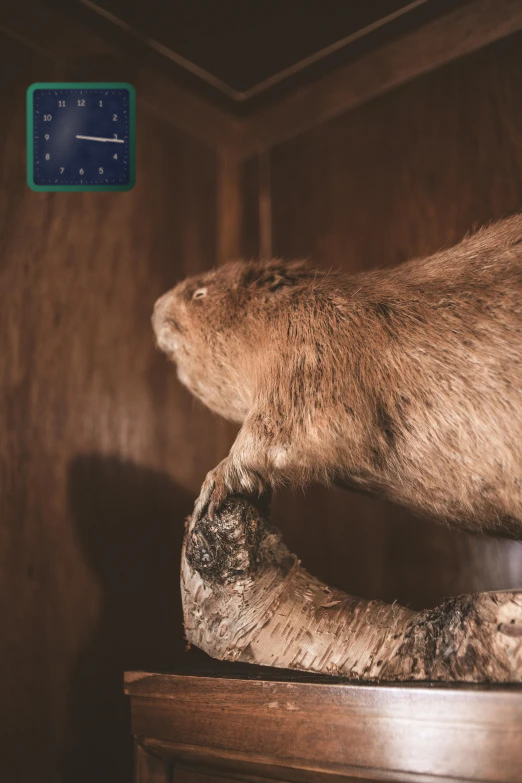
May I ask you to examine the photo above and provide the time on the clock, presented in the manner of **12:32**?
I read **3:16**
